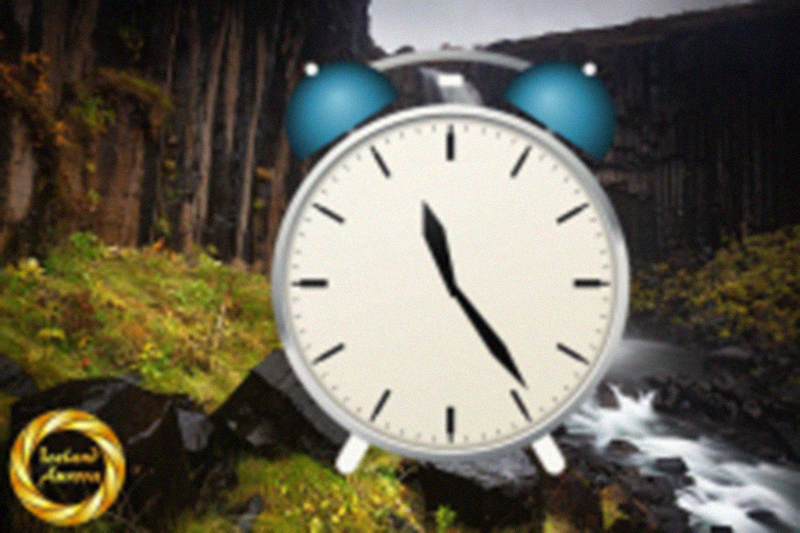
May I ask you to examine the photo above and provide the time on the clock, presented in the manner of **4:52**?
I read **11:24**
